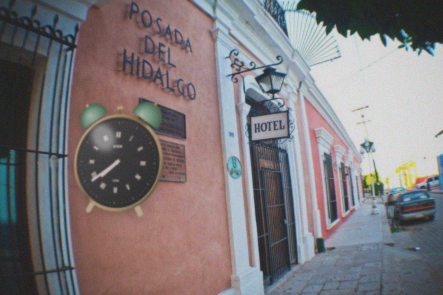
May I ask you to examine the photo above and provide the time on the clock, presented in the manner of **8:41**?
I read **7:39**
